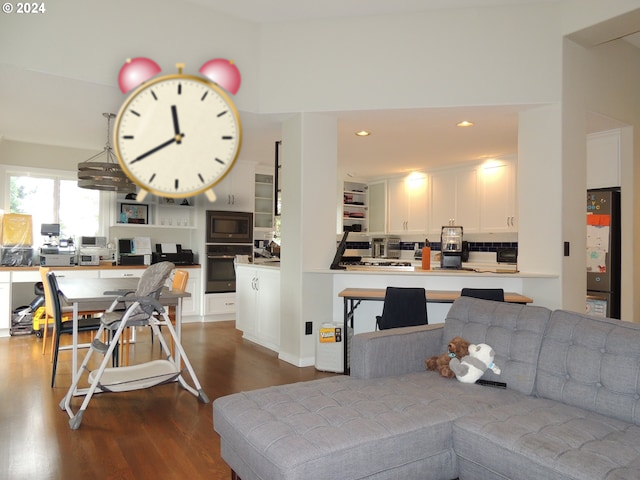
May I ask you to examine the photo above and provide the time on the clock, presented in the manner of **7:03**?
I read **11:40**
